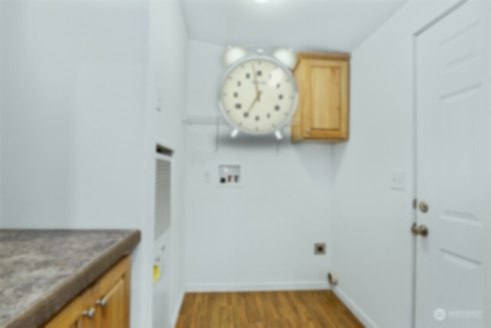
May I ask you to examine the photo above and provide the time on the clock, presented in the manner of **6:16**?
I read **6:58**
